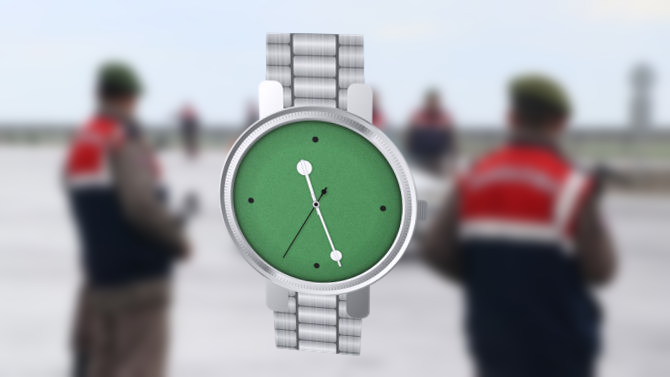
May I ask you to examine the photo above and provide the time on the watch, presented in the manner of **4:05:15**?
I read **11:26:35**
